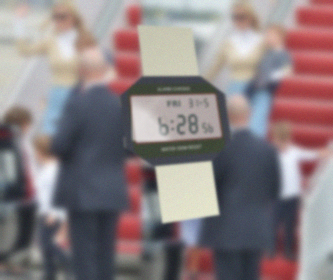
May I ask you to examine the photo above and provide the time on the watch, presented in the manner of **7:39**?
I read **6:28**
